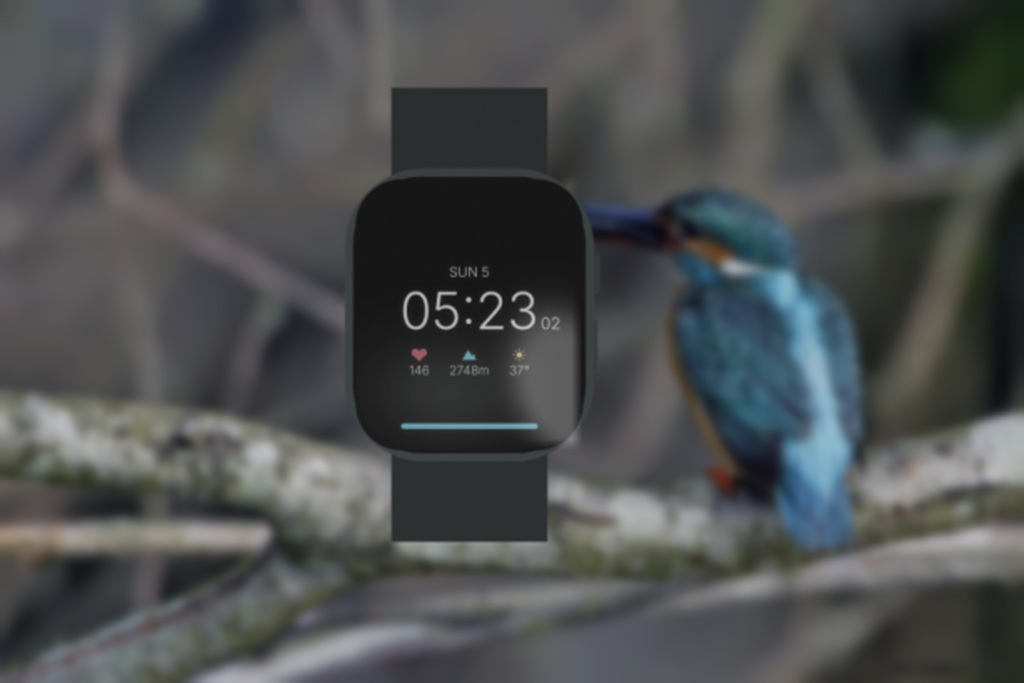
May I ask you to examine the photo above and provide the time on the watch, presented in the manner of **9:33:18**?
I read **5:23:02**
